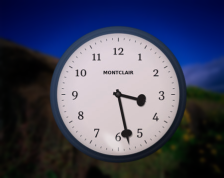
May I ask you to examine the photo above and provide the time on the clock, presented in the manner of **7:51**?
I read **3:28**
